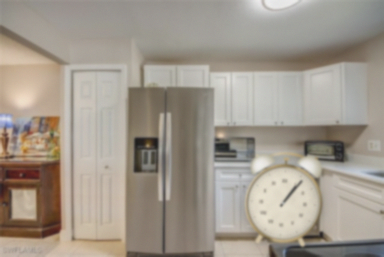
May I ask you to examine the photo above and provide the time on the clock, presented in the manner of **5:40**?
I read **1:06**
